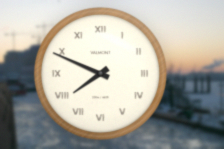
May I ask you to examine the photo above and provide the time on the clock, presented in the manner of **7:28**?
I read **7:49**
